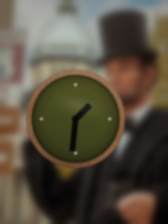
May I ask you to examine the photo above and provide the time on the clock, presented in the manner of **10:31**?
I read **1:31**
